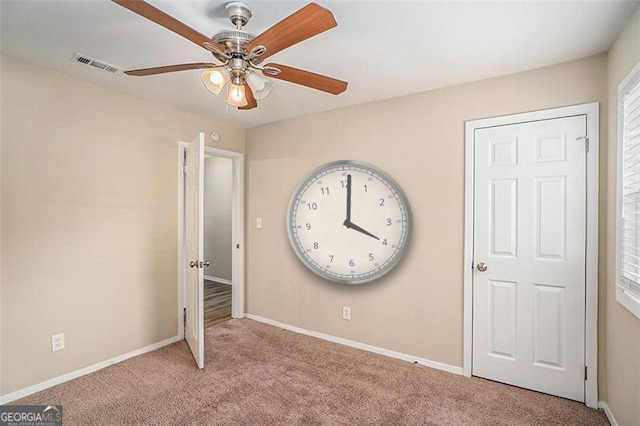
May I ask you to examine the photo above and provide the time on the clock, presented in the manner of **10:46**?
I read **4:01**
